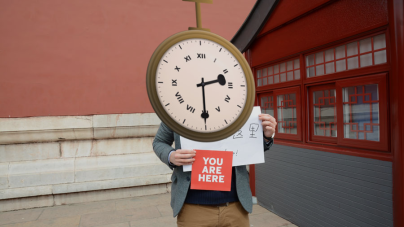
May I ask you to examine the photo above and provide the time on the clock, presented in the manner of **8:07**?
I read **2:30**
